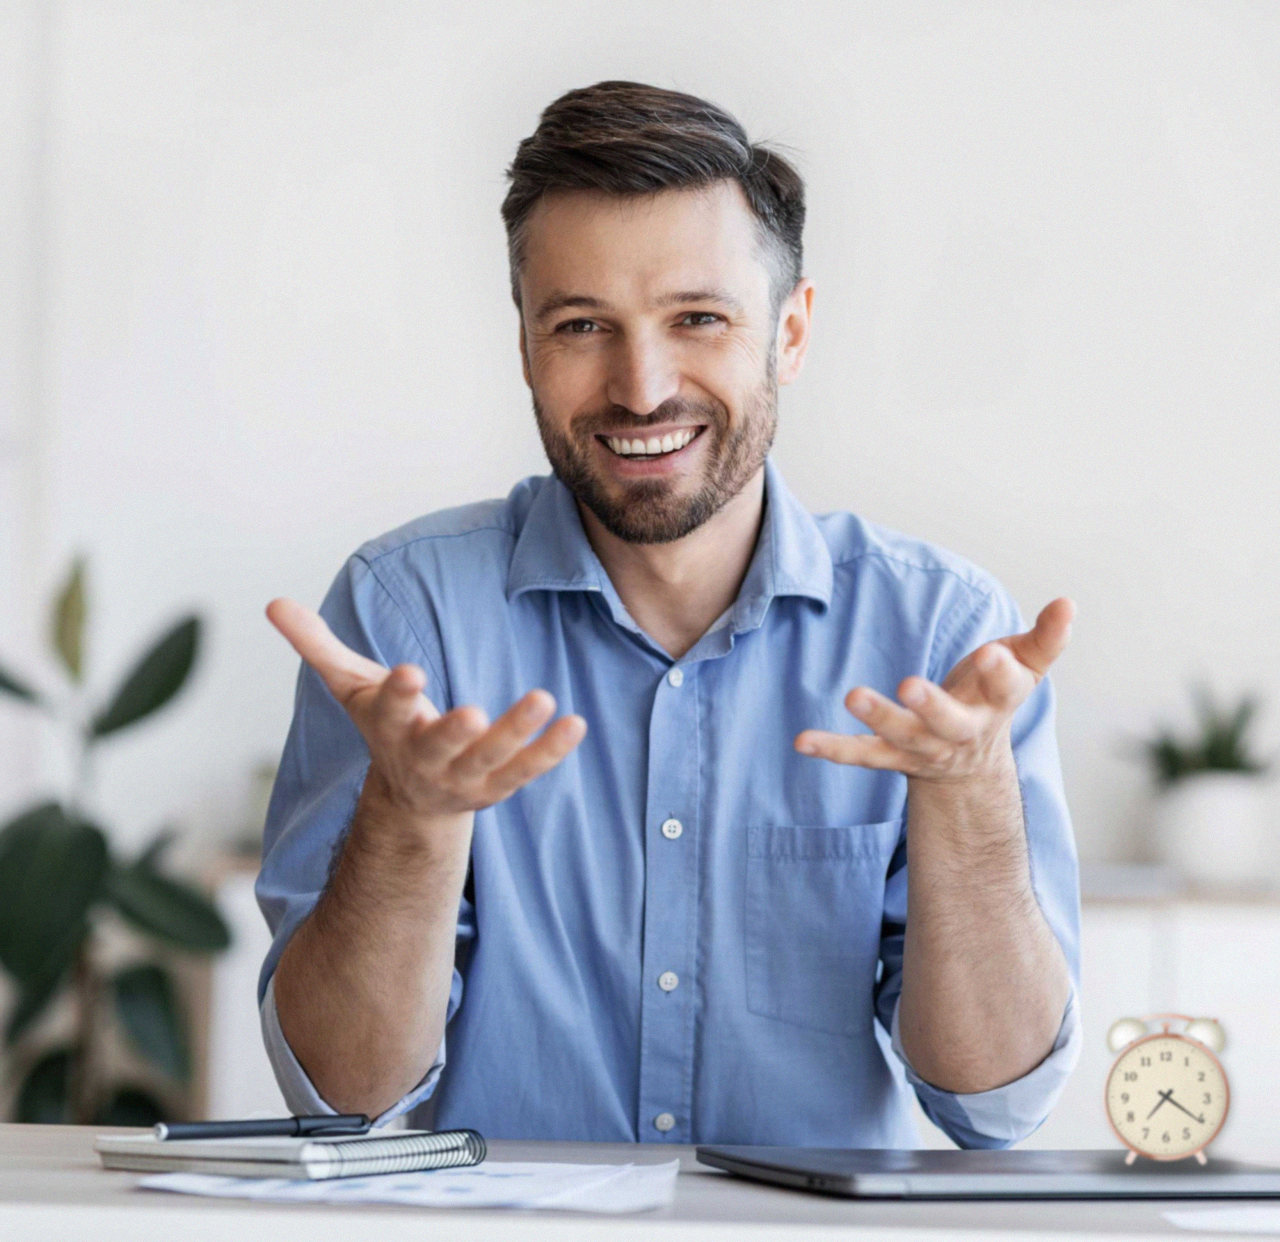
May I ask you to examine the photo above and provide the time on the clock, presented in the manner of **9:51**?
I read **7:21**
